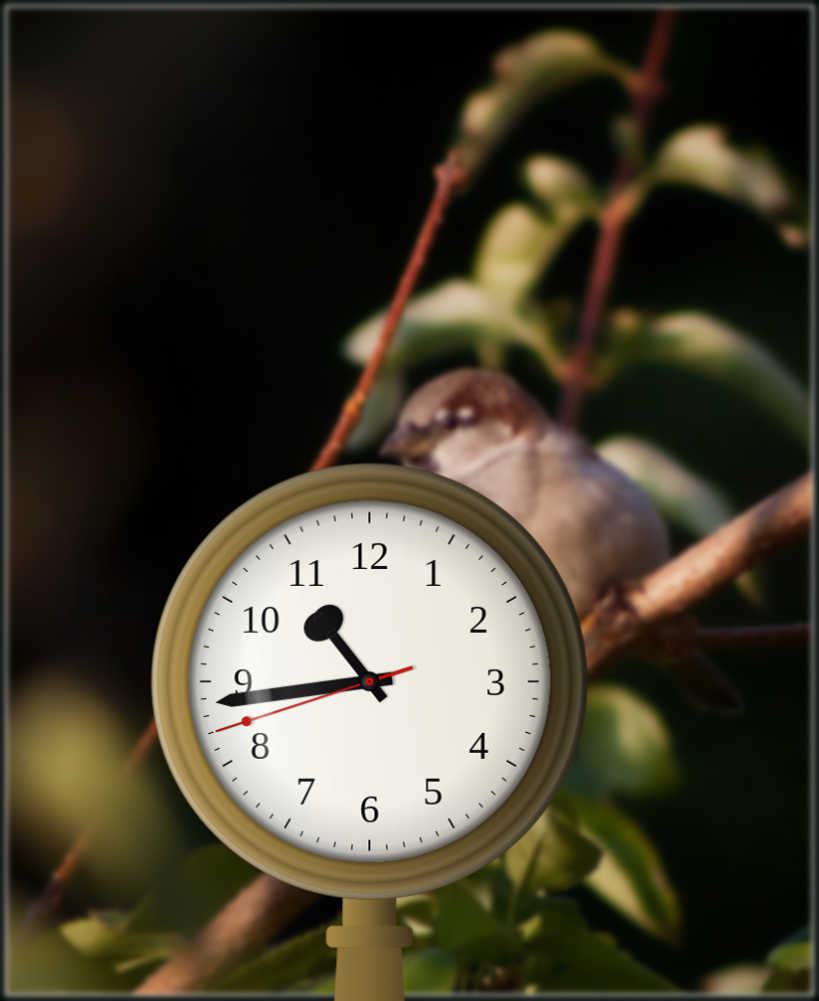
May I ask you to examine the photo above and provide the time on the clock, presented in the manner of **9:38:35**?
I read **10:43:42**
